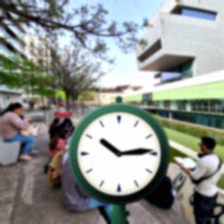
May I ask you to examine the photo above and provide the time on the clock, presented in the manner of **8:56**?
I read **10:14**
